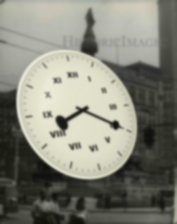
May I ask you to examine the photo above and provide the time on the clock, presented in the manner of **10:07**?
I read **8:20**
